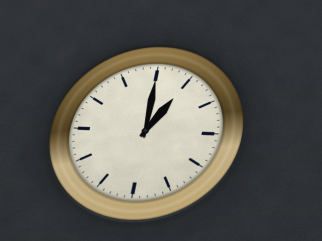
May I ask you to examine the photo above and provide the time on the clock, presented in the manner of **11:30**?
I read **1:00**
